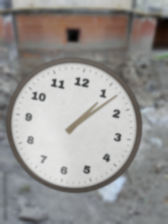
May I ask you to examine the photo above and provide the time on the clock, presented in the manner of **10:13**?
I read **1:07**
